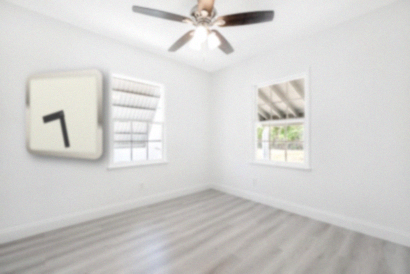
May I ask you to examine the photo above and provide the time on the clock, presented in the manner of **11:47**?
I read **8:28**
